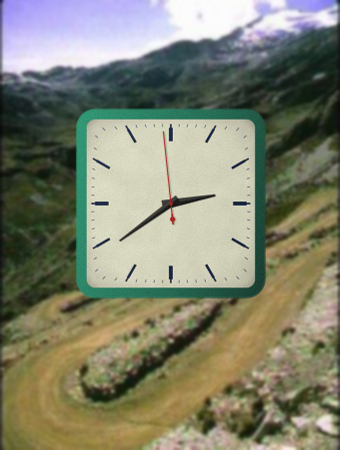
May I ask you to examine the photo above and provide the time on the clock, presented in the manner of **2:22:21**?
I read **2:38:59**
